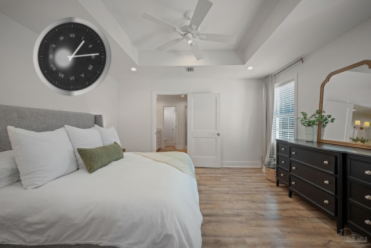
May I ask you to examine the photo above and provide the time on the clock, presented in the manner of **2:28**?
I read **1:14**
